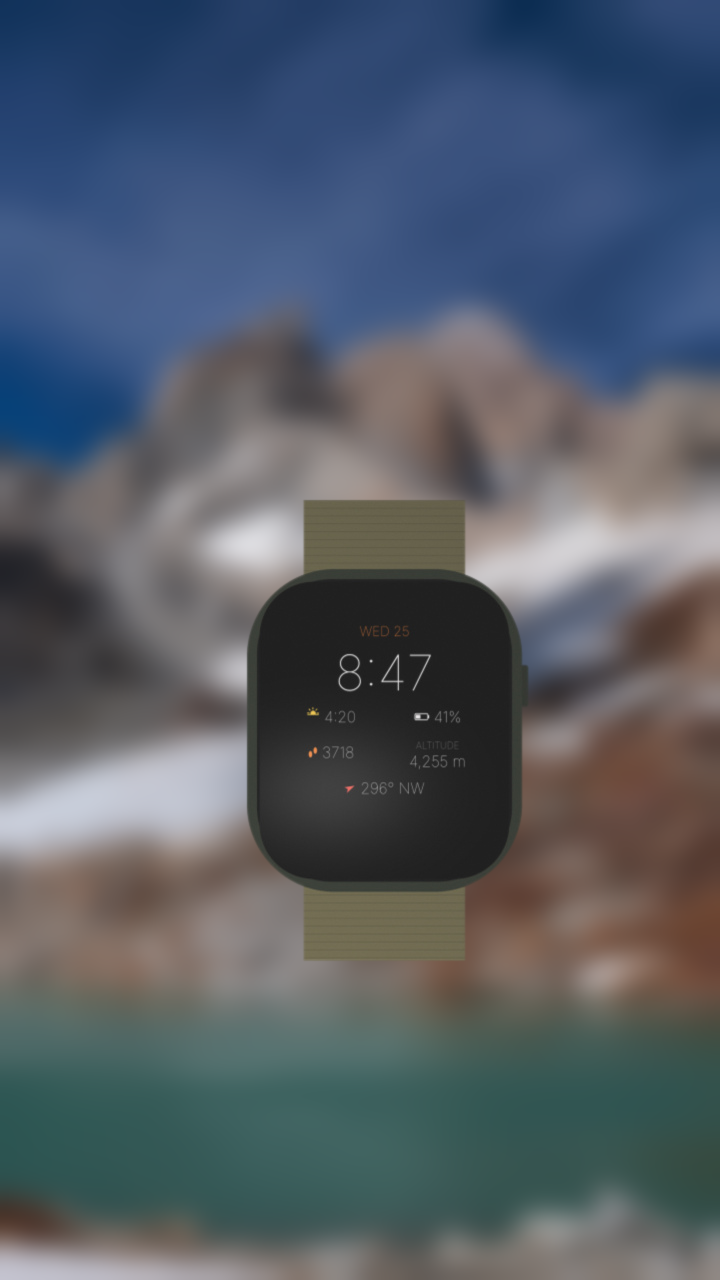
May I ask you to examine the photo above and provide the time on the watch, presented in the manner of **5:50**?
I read **8:47**
